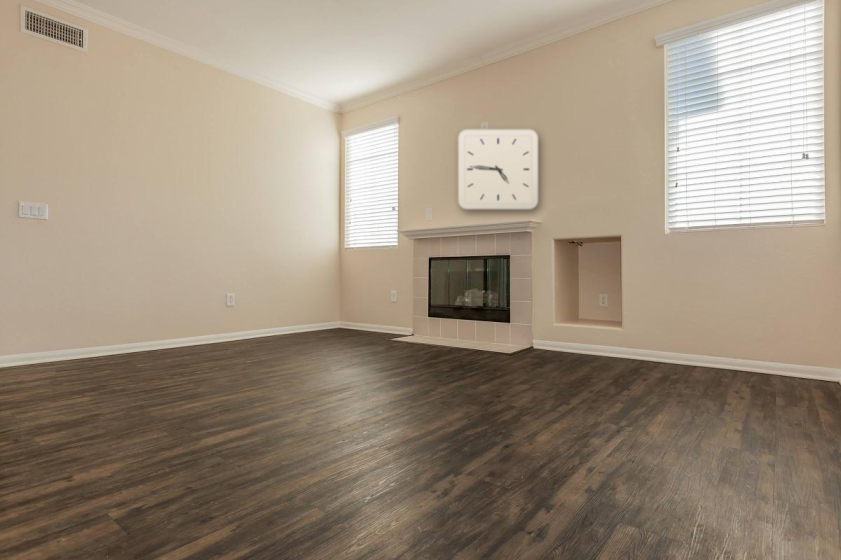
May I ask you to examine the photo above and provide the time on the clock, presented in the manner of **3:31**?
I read **4:46**
